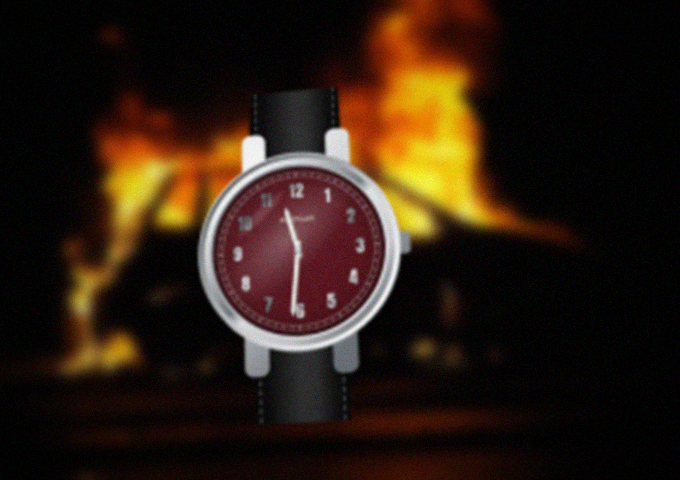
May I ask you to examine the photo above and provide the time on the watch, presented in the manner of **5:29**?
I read **11:31**
